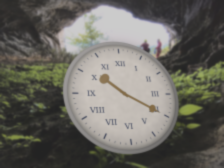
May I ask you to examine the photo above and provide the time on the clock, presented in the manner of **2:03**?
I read **10:20**
